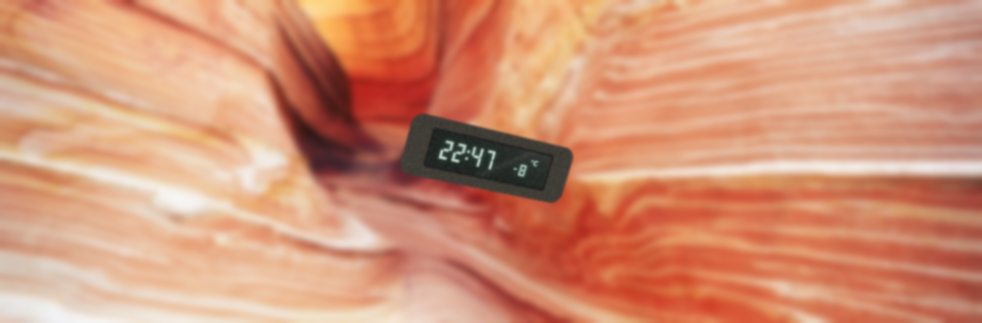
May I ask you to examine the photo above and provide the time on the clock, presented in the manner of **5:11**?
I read **22:47**
